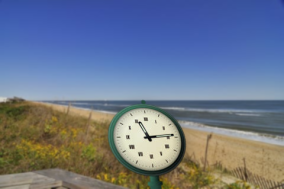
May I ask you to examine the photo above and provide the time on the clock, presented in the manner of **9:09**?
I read **11:14**
